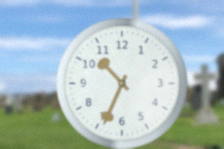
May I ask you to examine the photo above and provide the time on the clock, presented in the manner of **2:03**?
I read **10:34**
